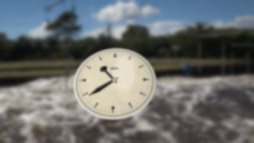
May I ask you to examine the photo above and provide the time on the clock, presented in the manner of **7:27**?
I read **10:39**
